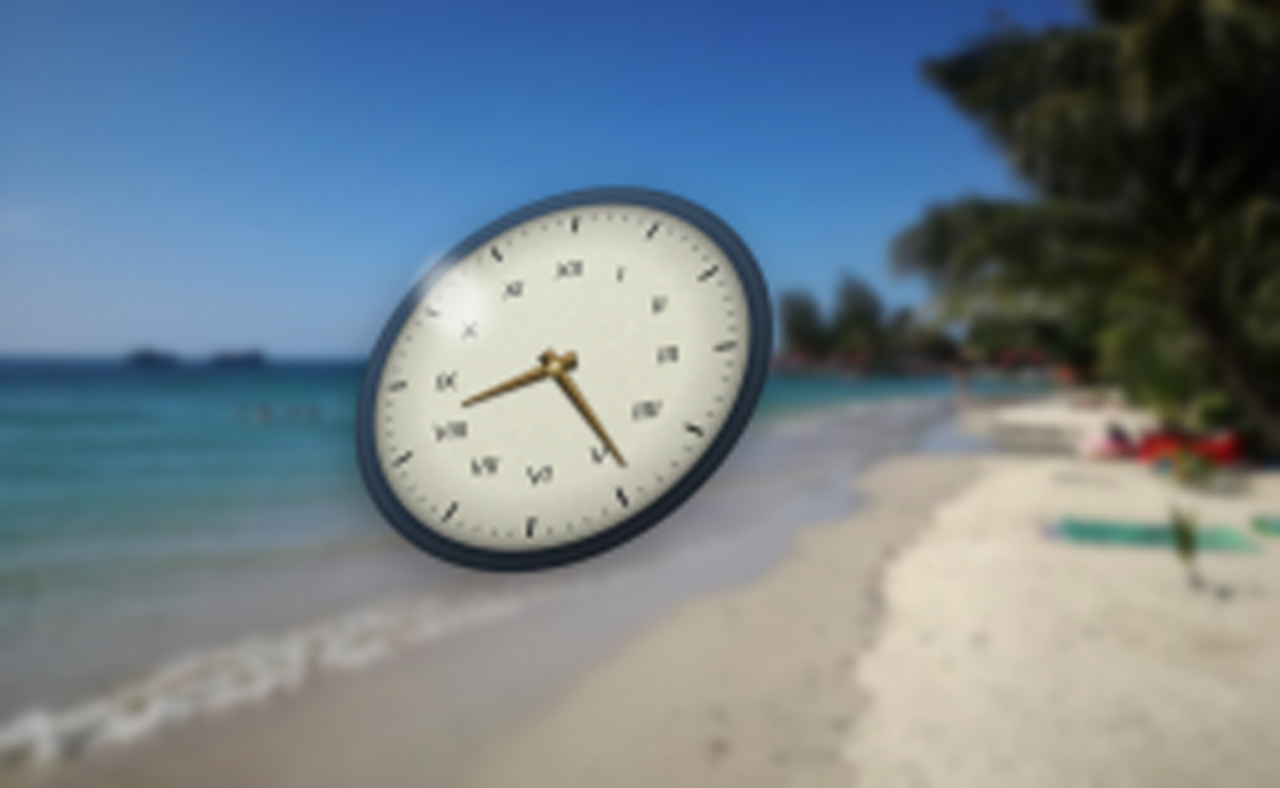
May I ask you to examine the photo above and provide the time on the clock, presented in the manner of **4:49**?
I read **8:24**
